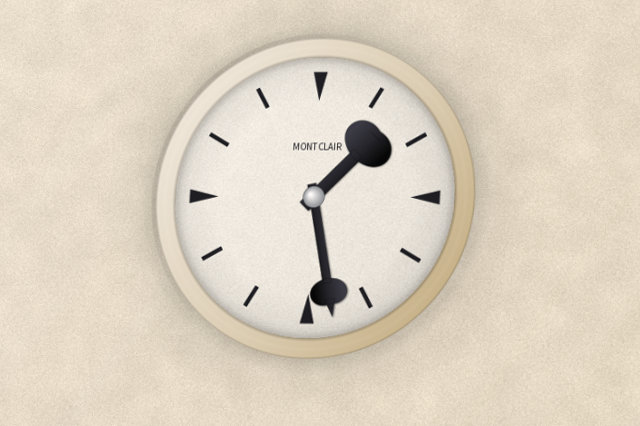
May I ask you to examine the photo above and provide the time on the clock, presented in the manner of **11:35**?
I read **1:28**
